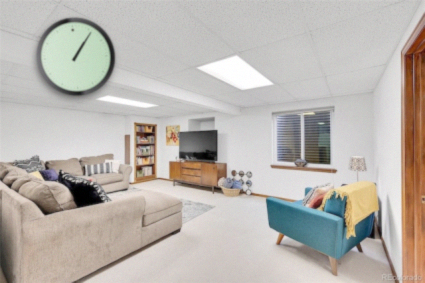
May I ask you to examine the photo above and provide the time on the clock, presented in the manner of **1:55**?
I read **1:06**
